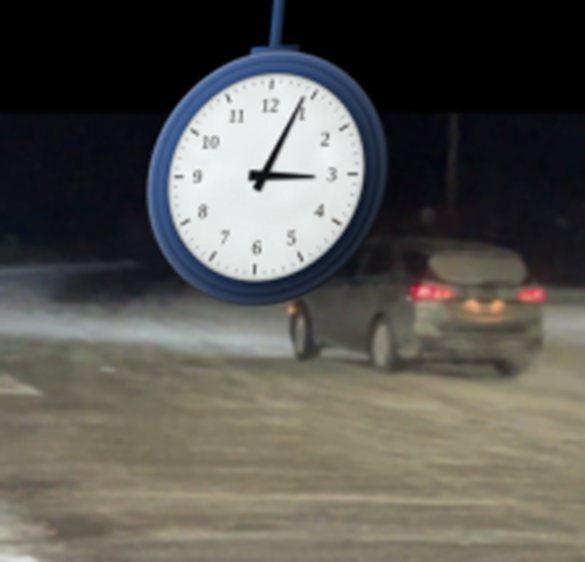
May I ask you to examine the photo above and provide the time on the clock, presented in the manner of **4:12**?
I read **3:04**
